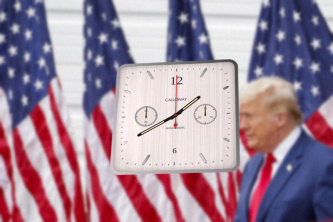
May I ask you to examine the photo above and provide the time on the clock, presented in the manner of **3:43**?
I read **1:40**
